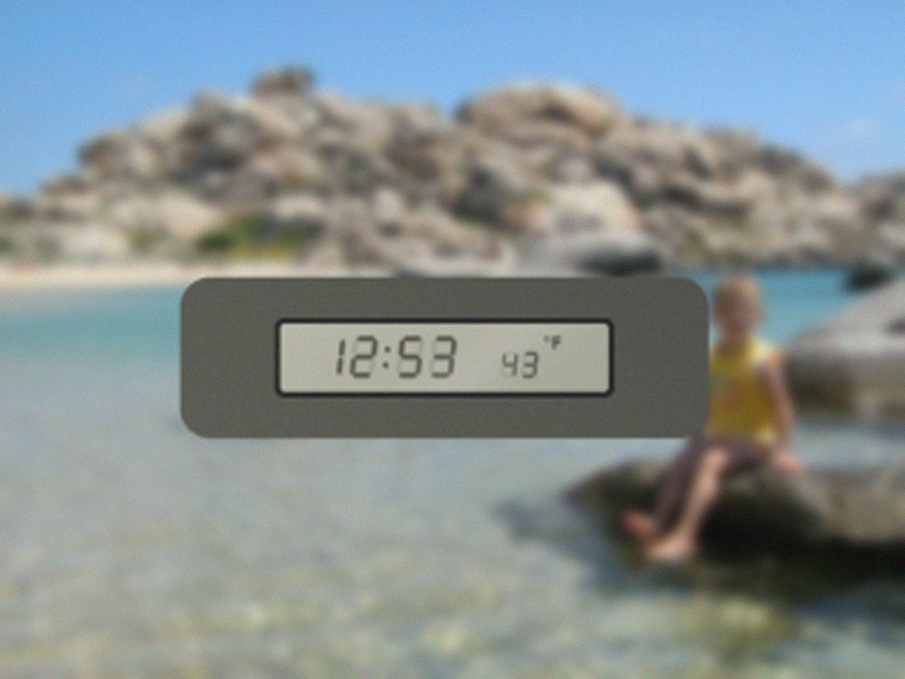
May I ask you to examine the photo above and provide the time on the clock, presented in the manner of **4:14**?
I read **12:53**
